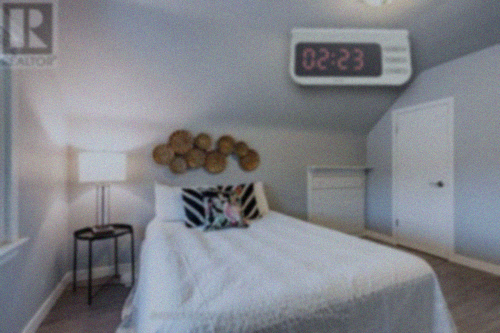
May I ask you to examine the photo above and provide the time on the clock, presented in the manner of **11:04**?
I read **2:23**
